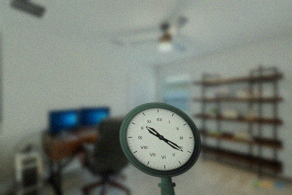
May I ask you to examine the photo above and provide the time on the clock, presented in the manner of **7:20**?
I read **10:21**
